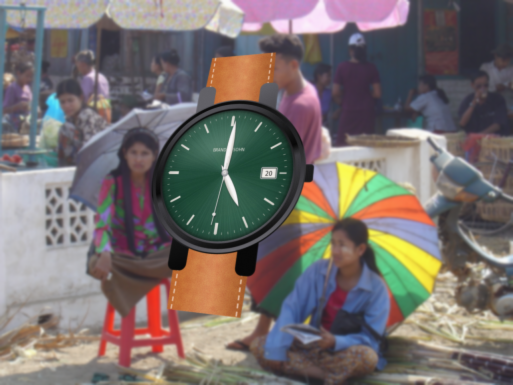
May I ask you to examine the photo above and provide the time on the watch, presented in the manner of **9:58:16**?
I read **5:00:31**
